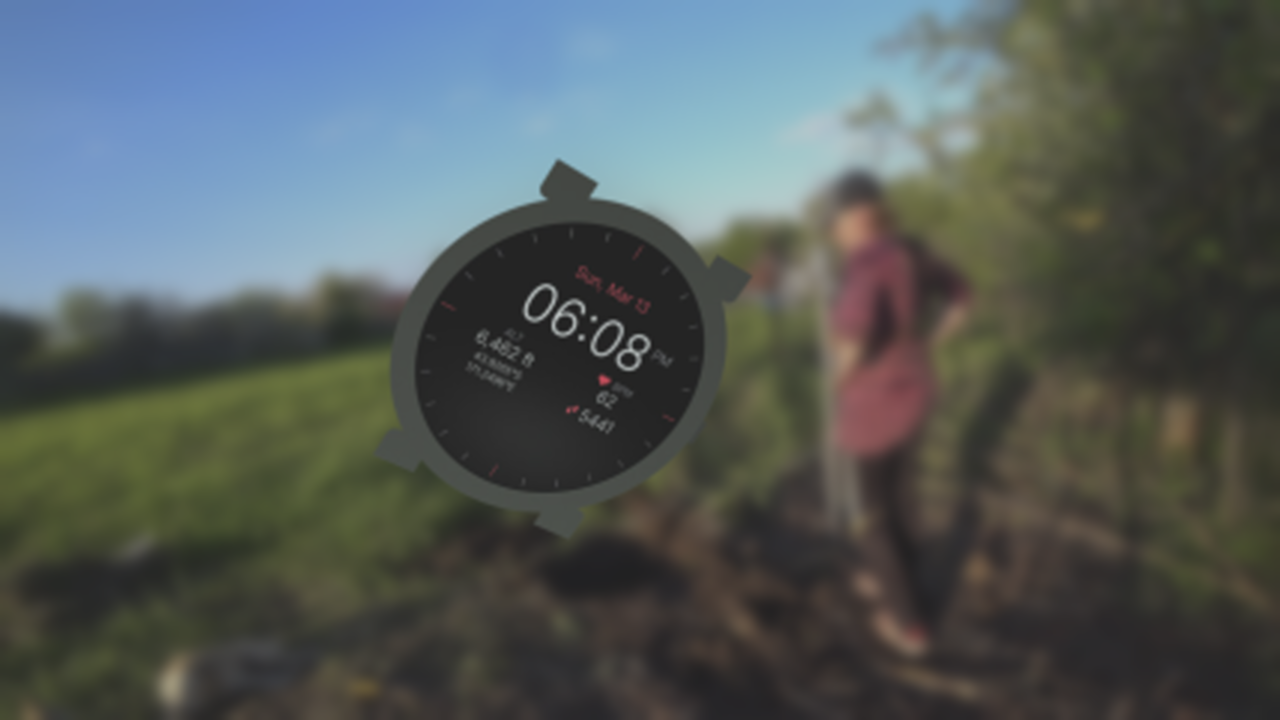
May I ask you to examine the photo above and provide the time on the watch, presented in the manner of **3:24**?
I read **6:08**
